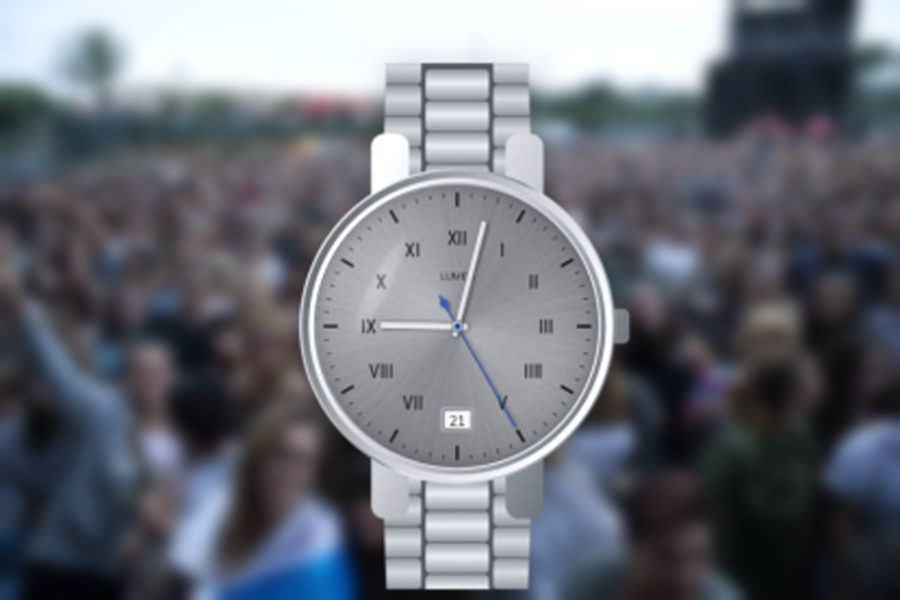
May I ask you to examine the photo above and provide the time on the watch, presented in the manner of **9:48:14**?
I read **9:02:25**
